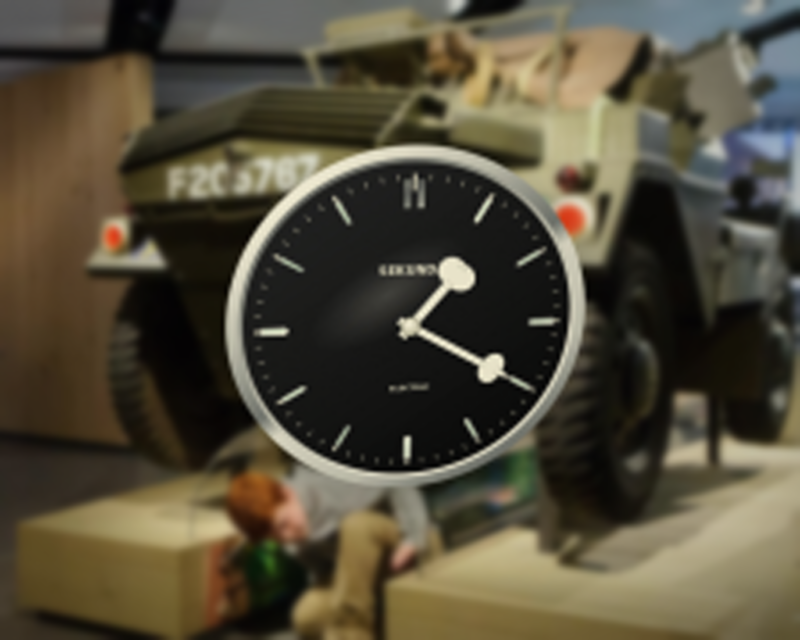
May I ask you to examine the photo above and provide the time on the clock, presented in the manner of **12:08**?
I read **1:20**
